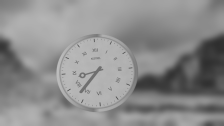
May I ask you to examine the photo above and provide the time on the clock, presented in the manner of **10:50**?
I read **8:37**
